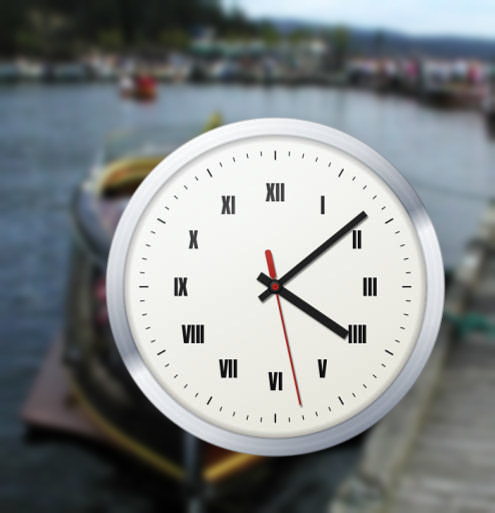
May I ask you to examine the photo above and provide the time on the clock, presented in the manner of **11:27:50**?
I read **4:08:28**
